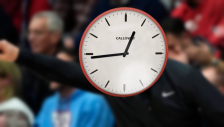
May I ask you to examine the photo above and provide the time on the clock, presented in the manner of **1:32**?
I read **12:44**
